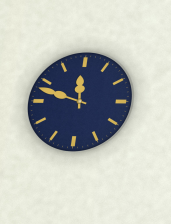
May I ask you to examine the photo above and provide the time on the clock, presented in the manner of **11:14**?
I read **11:48**
